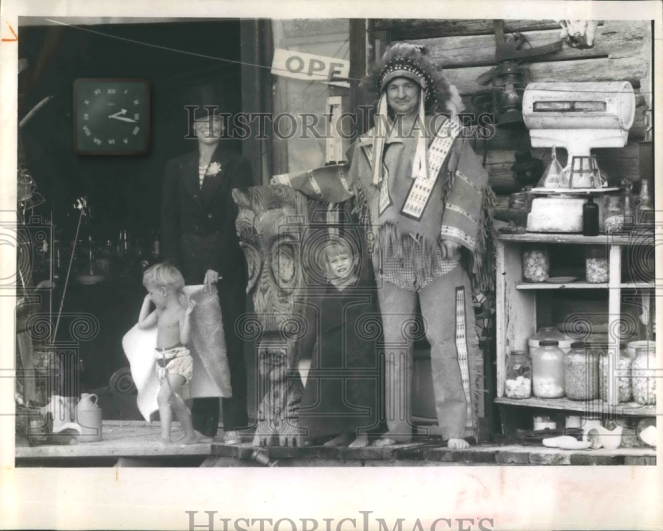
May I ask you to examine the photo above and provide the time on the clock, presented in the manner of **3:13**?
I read **2:17**
